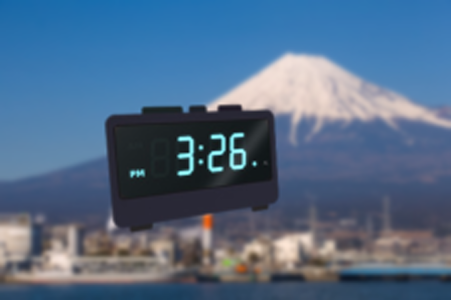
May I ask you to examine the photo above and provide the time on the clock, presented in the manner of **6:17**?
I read **3:26**
